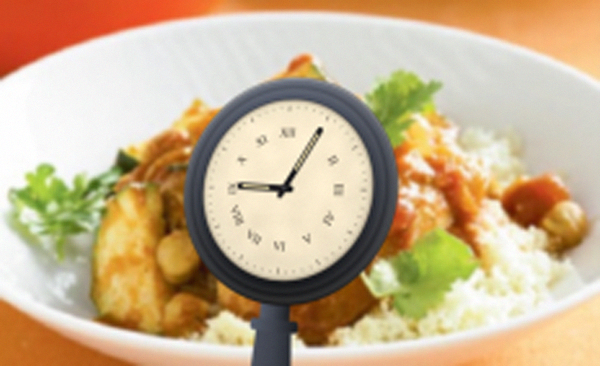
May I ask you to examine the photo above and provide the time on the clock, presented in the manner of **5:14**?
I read **9:05**
